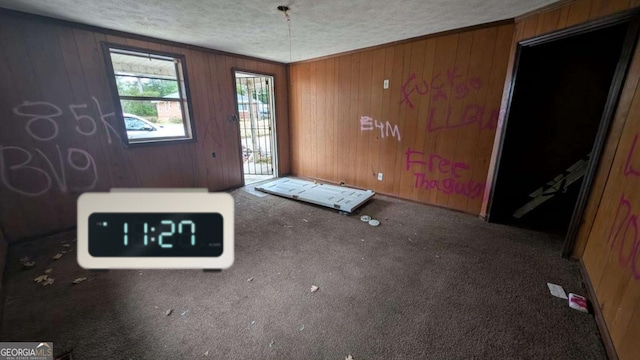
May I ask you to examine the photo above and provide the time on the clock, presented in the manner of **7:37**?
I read **11:27**
